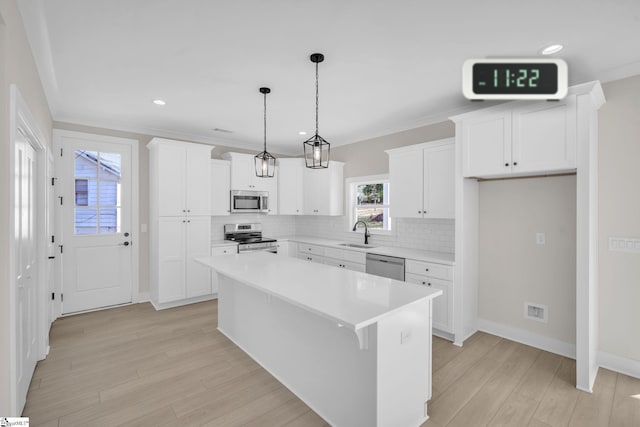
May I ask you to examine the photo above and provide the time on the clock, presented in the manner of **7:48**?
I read **11:22**
